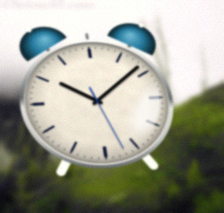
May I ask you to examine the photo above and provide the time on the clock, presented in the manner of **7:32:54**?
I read **10:08:27**
